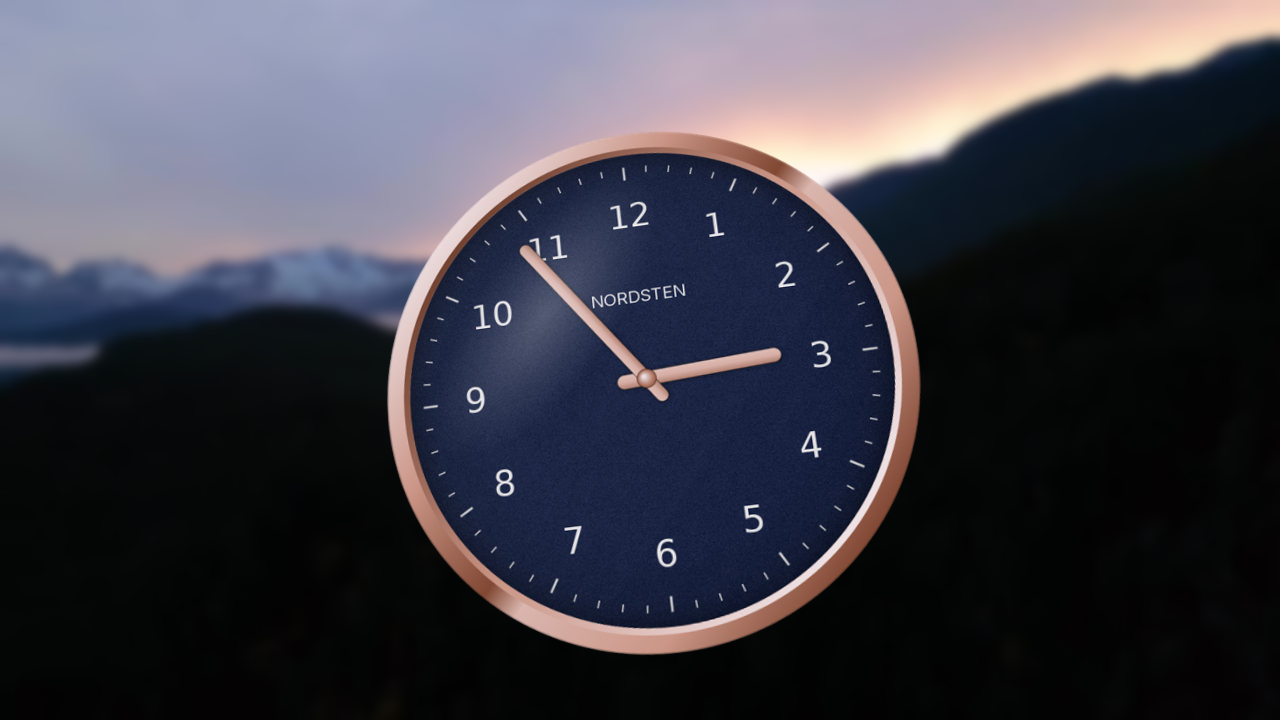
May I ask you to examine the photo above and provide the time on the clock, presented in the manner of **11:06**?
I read **2:54**
